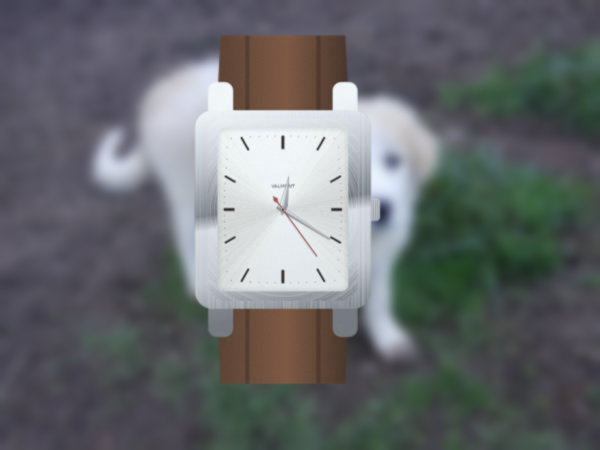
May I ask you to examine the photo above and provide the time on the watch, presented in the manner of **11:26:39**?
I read **12:20:24**
